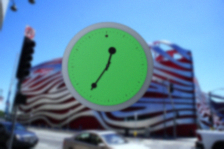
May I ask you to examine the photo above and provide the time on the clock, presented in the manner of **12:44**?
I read **12:36**
